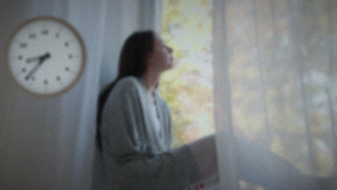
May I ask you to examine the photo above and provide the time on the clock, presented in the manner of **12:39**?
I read **8:37**
